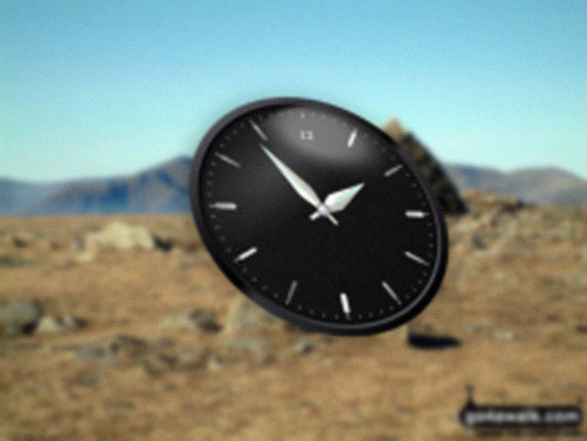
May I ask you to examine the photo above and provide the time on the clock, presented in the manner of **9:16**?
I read **1:54**
